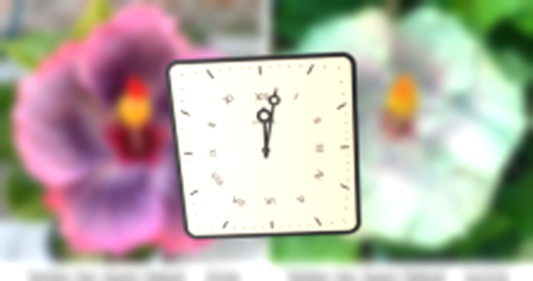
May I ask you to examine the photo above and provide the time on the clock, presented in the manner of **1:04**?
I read **12:02**
